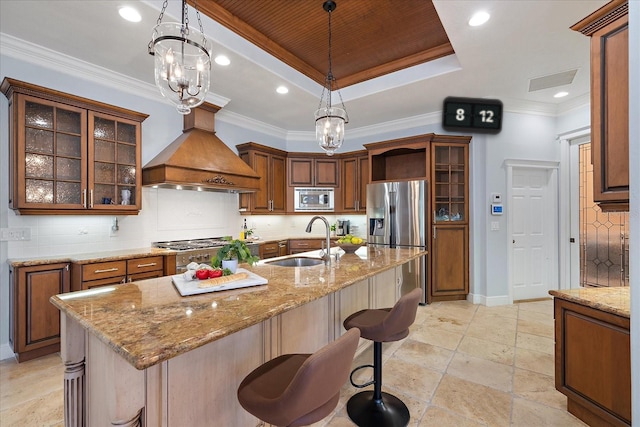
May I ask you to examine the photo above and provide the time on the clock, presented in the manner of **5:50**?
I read **8:12**
